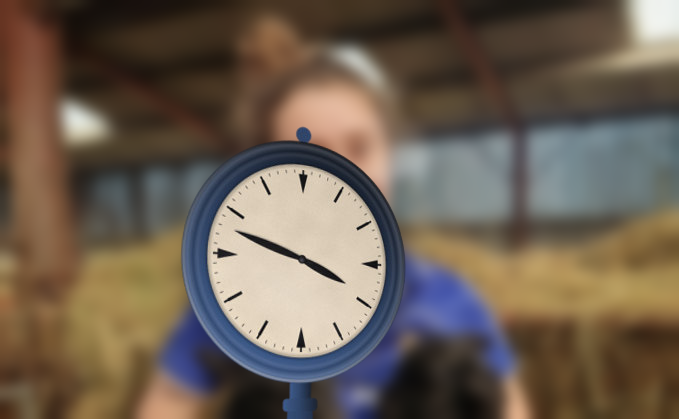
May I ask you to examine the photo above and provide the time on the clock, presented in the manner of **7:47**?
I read **3:48**
